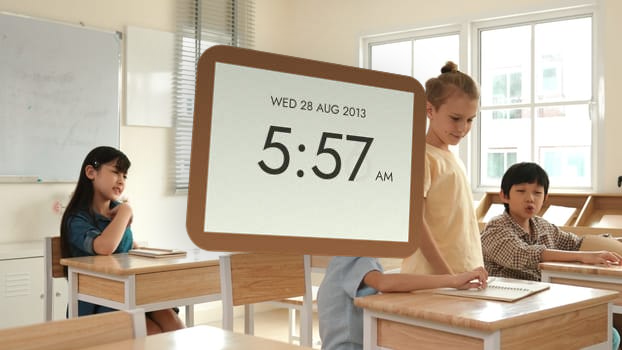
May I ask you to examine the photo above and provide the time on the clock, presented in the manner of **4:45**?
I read **5:57**
